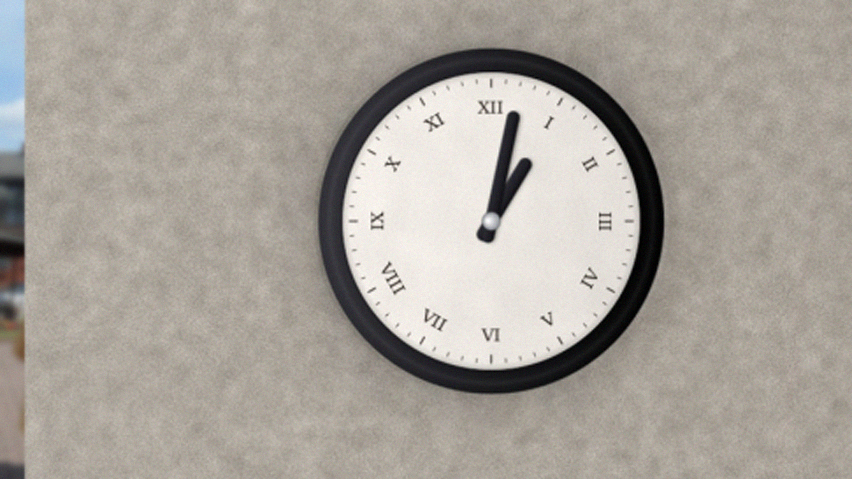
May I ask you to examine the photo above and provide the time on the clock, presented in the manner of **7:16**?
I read **1:02**
